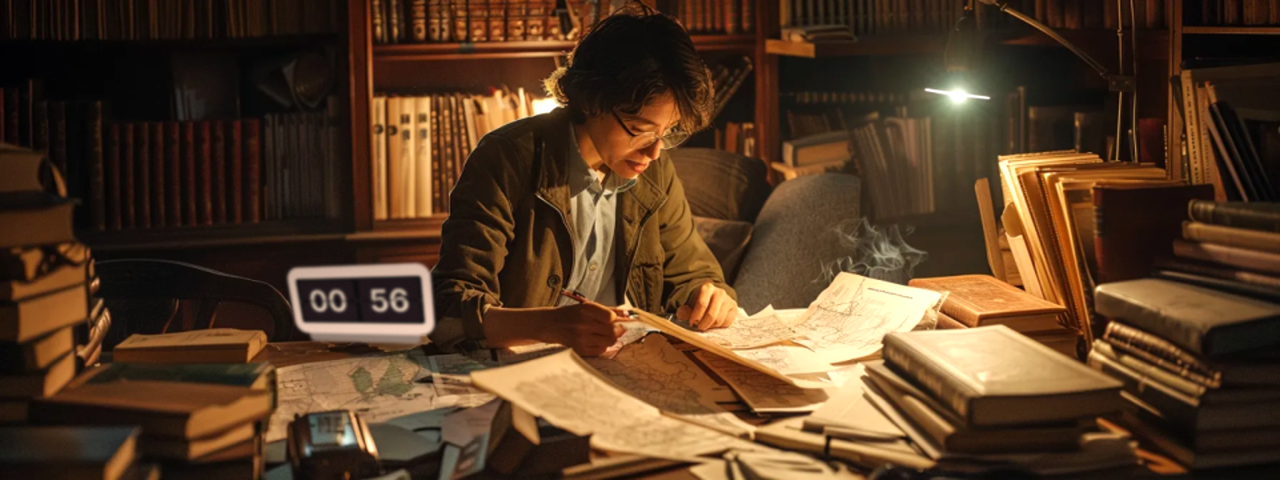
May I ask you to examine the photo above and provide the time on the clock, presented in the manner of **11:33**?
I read **0:56**
